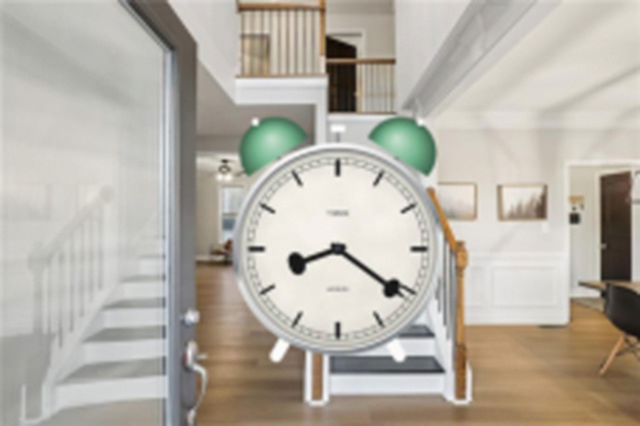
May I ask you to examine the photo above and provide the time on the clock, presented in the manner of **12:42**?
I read **8:21**
